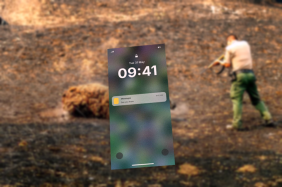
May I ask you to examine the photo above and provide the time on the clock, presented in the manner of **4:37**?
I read **9:41**
